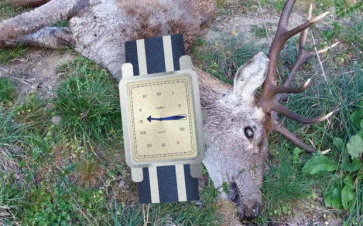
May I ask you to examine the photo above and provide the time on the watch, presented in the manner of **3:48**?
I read **9:15**
